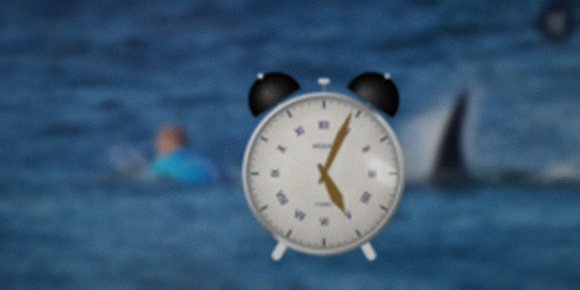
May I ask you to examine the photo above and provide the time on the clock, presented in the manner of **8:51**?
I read **5:04**
